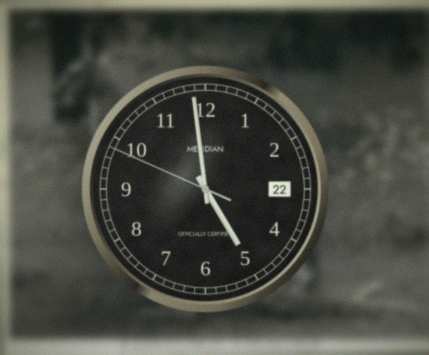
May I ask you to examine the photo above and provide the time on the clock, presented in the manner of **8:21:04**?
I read **4:58:49**
